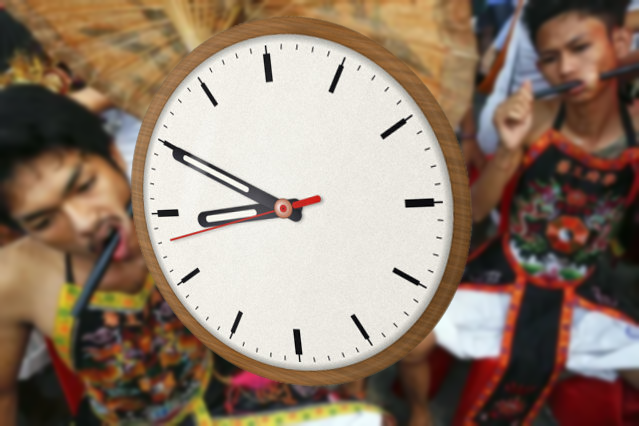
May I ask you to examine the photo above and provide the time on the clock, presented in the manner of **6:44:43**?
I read **8:49:43**
